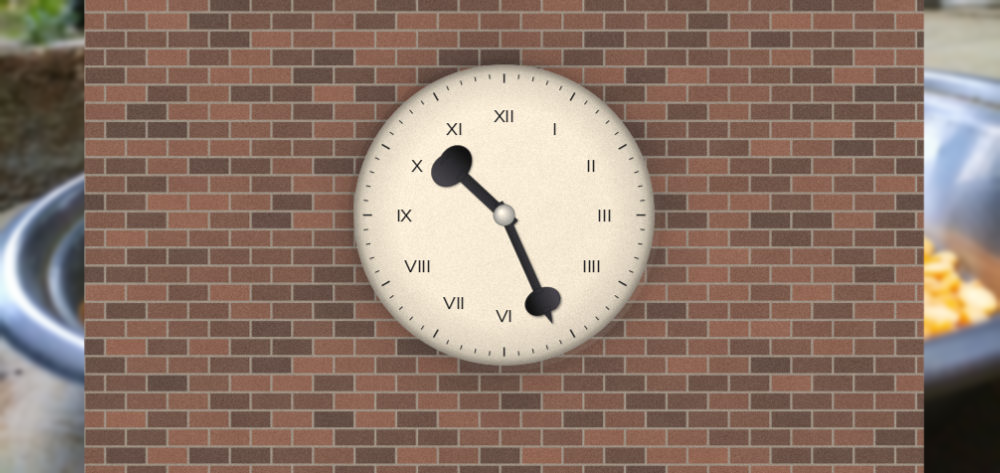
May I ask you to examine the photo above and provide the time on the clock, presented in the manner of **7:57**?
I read **10:26**
